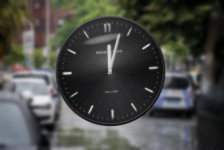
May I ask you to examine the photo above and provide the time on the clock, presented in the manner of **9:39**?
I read **12:03**
